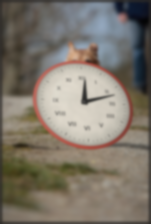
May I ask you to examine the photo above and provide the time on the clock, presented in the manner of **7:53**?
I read **12:12**
